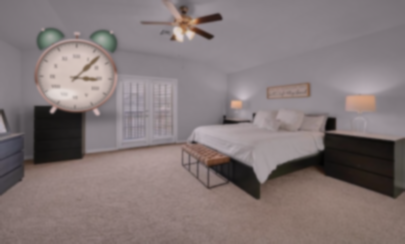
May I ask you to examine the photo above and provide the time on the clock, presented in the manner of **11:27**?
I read **3:07**
